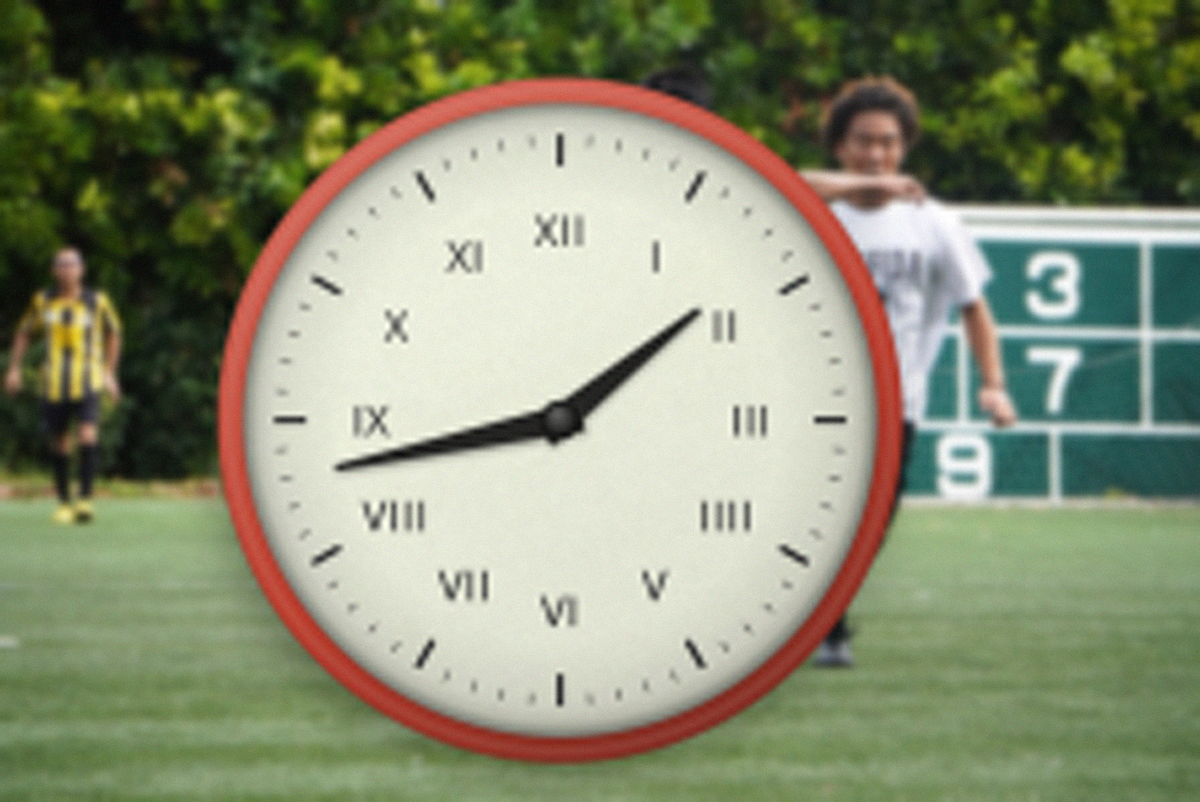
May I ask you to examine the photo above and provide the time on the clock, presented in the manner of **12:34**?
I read **1:43**
